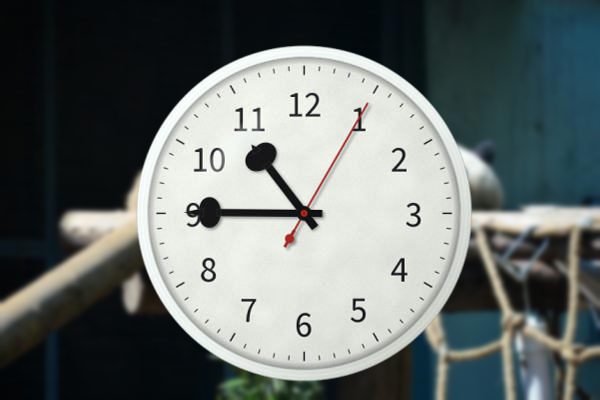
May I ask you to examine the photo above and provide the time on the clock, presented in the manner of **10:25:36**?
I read **10:45:05**
